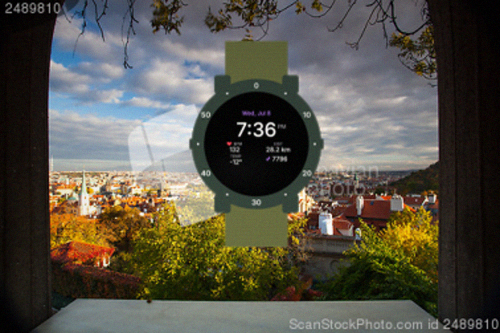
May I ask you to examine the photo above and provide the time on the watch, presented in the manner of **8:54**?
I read **7:36**
